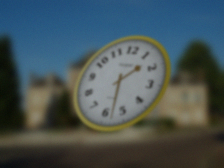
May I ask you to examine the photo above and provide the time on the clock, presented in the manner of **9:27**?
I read **1:28**
